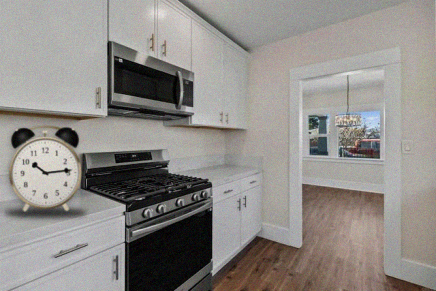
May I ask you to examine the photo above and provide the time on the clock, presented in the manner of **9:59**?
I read **10:14**
